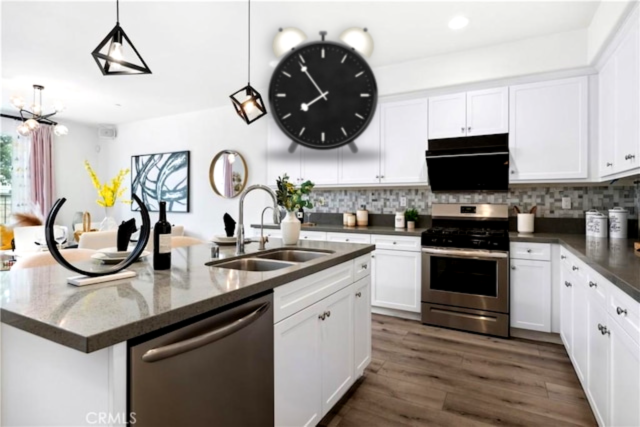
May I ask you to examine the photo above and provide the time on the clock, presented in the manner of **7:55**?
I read **7:54**
